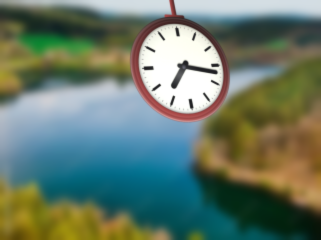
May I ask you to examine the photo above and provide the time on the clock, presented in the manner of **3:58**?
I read **7:17**
